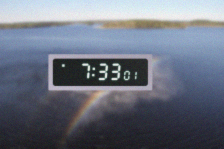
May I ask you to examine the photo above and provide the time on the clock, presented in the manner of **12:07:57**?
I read **7:33:01**
